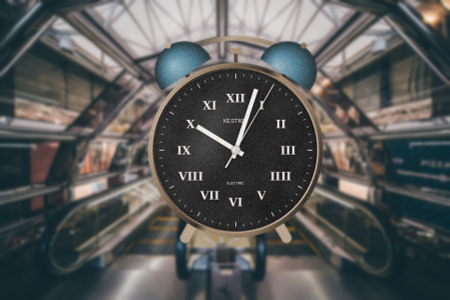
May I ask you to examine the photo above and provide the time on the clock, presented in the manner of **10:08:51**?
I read **10:03:05**
